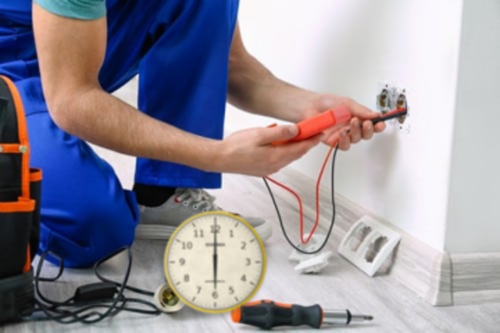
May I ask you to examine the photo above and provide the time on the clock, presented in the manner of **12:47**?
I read **6:00**
